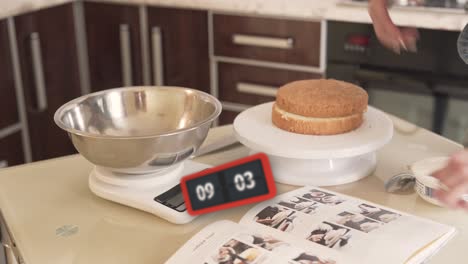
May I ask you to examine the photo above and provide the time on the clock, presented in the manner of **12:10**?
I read **9:03**
